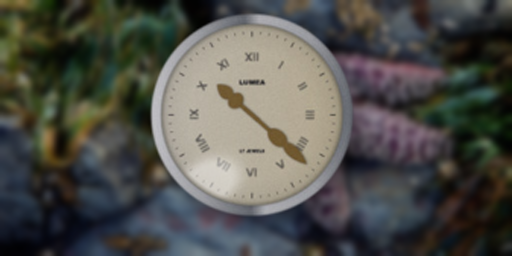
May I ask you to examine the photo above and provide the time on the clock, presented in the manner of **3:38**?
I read **10:22**
